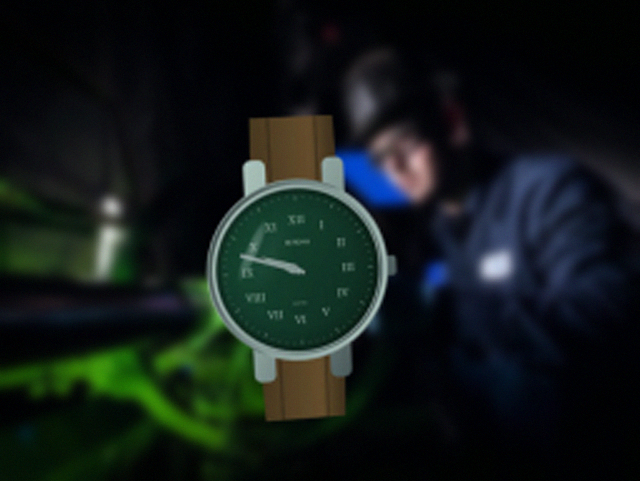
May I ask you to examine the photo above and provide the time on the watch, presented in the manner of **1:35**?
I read **9:48**
